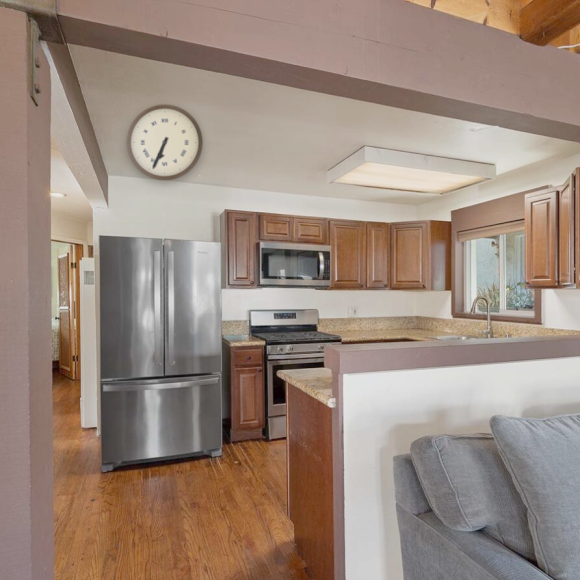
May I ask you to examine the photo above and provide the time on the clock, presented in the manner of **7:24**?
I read **6:34**
